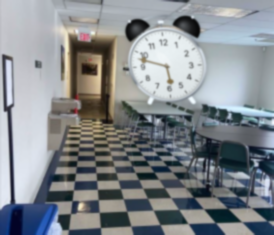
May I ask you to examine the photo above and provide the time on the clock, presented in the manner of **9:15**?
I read **5:48**
